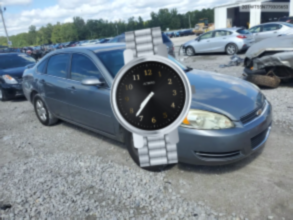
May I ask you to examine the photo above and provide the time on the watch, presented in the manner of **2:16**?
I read **7:37**
